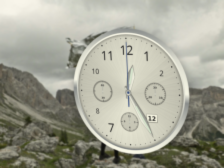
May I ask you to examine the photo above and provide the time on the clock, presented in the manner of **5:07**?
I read **12:25**
